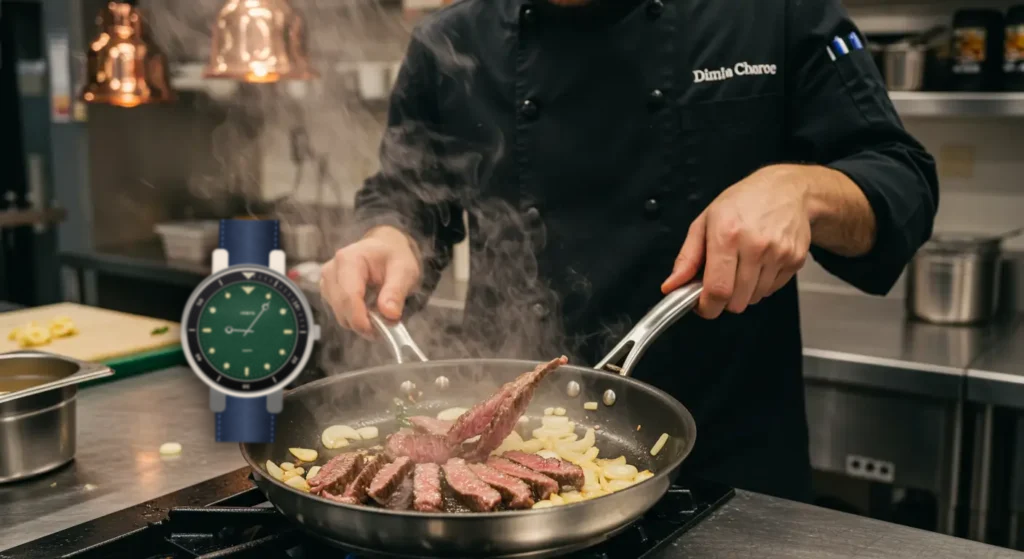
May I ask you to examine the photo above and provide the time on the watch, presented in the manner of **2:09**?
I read **9:06**
